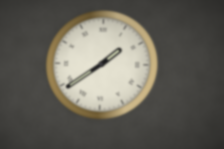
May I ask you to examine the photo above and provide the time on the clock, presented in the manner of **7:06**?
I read **1:39**
